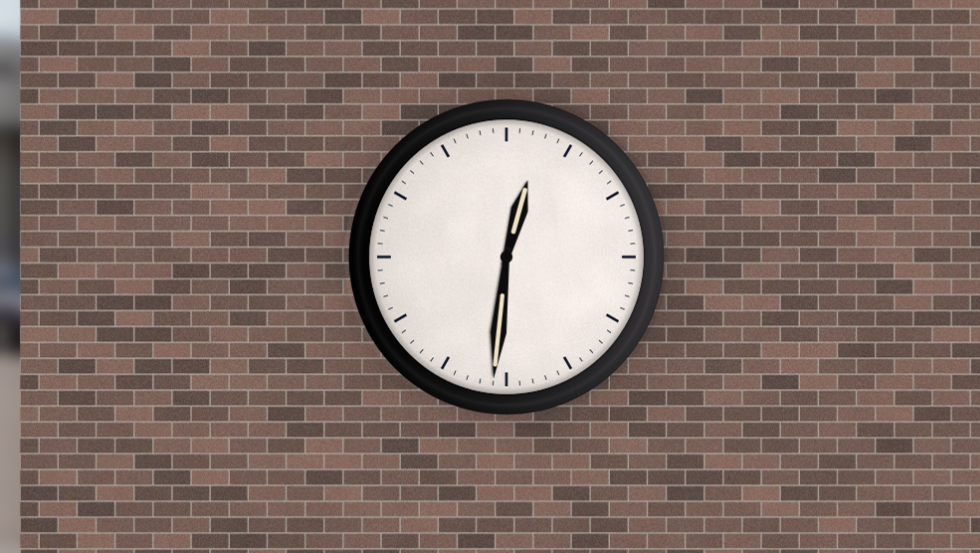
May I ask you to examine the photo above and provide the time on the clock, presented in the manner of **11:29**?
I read **12:31**
